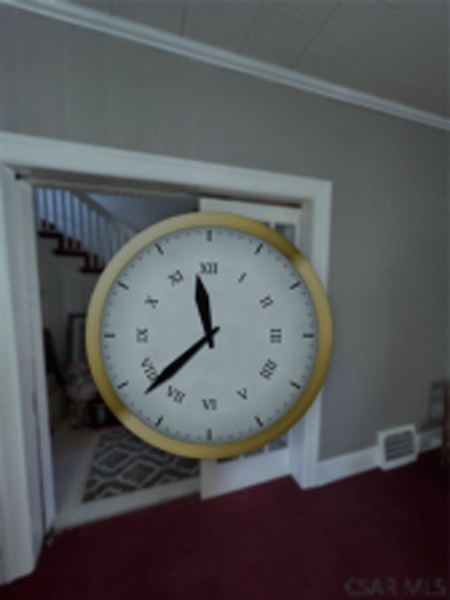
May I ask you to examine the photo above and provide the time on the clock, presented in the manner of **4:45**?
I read **11:38**
